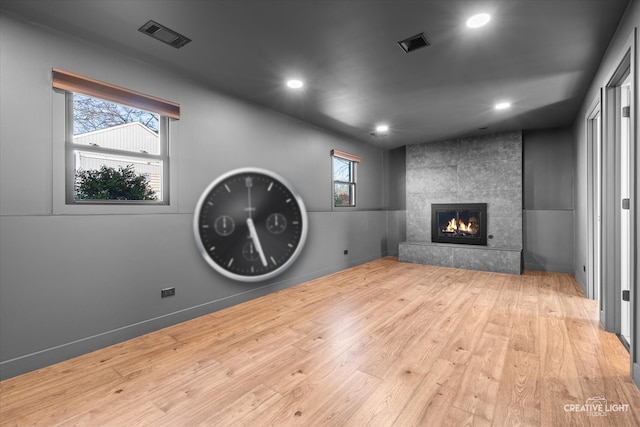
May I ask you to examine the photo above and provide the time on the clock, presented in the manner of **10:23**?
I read **5:27**
